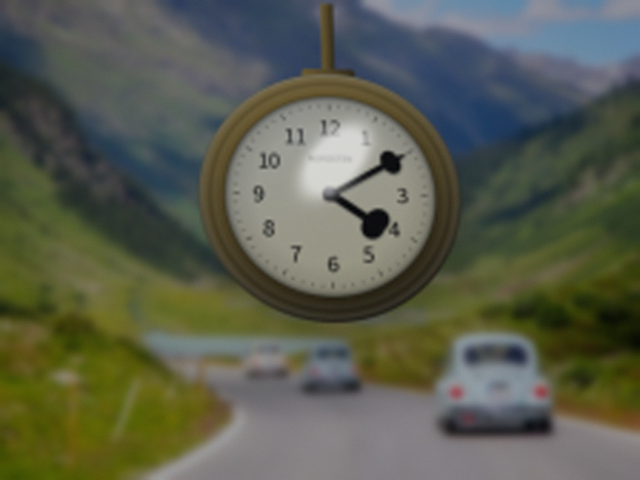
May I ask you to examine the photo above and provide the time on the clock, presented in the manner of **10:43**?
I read **4:10**
